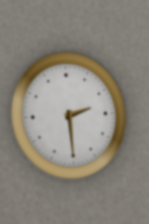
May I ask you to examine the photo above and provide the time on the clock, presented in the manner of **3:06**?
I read **2:30**
